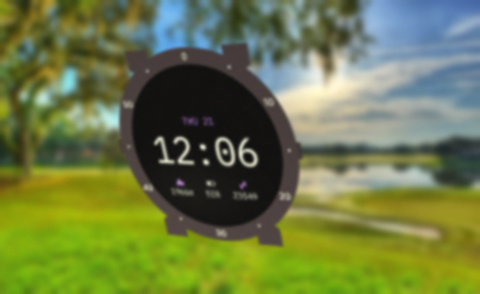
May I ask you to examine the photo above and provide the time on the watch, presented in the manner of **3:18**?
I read **12:06**
